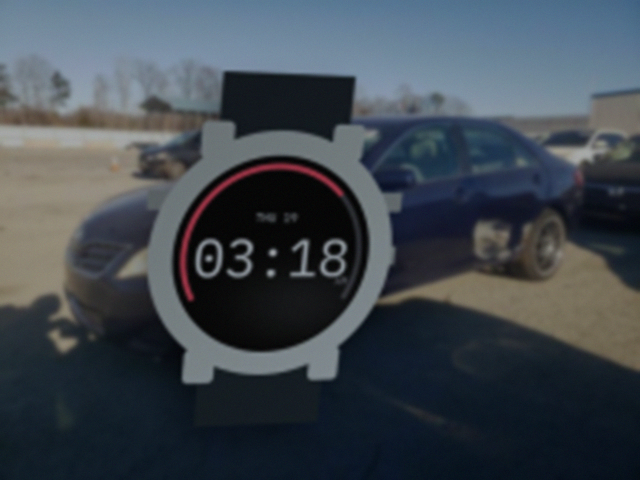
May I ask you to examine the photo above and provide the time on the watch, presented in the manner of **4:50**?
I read **3:18**
